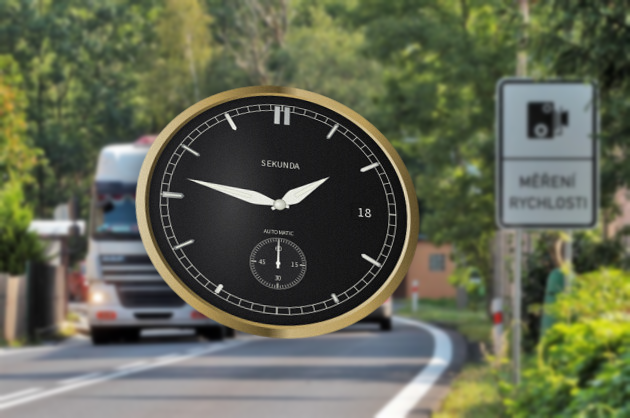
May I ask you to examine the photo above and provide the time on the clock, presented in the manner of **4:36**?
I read **1:47**
